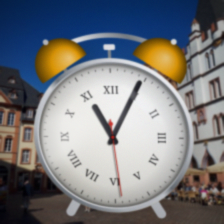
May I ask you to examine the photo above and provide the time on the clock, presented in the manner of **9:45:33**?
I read **11:04:29**
